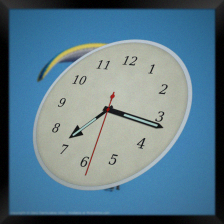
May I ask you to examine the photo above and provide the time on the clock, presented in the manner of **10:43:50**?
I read **7:16:29**
